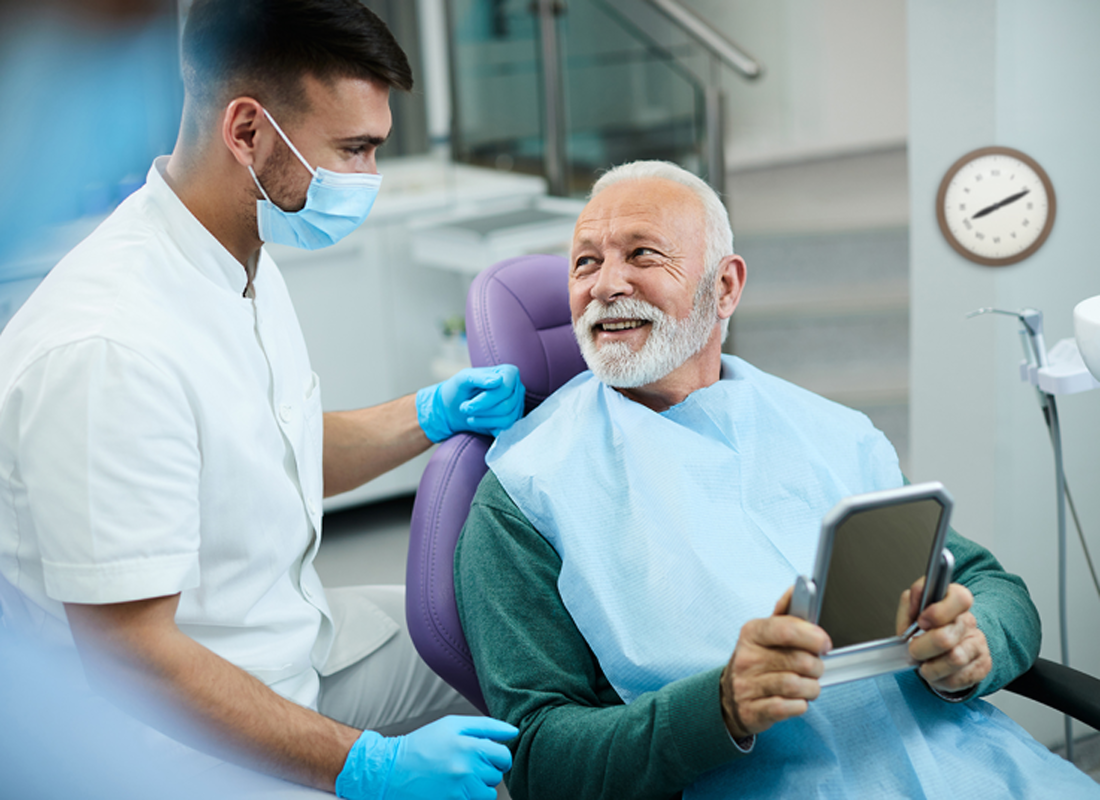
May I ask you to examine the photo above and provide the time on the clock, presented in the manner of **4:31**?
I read **8:11**
